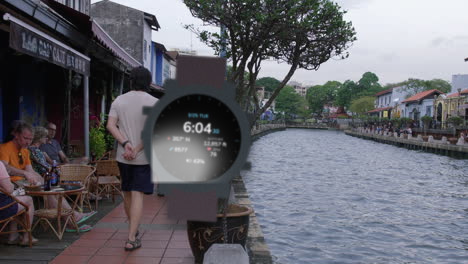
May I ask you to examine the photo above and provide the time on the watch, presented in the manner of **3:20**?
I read **6:04**
